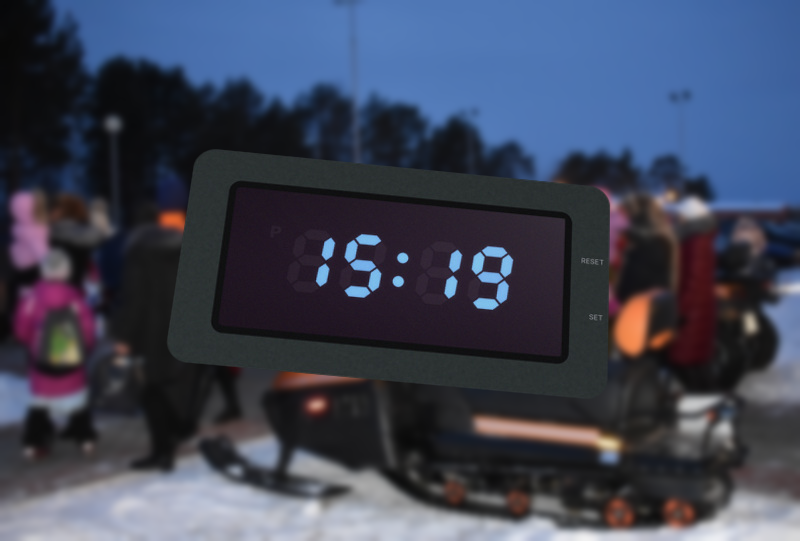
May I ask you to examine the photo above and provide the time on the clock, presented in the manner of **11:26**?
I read **15:19**
